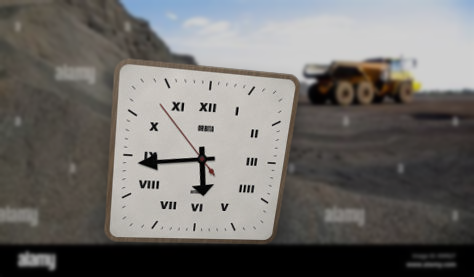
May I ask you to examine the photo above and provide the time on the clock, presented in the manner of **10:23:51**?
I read **5:43:53**
